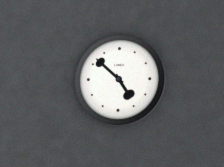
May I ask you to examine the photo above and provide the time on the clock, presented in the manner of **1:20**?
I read **4:52**
